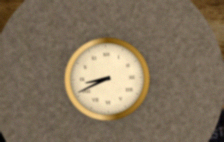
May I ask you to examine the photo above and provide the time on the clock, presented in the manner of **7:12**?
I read **8:41**
